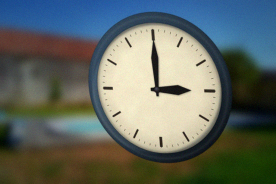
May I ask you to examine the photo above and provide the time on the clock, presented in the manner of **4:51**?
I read **3:00**
